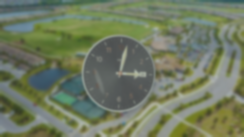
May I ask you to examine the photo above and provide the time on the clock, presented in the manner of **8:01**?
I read **3:02**
